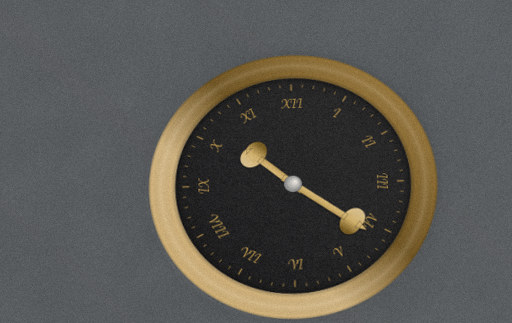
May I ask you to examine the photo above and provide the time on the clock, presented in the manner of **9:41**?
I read **10:21**
